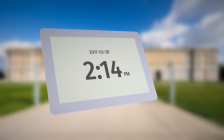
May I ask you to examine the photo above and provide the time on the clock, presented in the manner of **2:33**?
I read **2:14**
